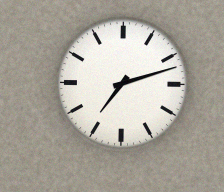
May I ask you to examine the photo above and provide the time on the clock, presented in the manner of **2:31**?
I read **7:12**
